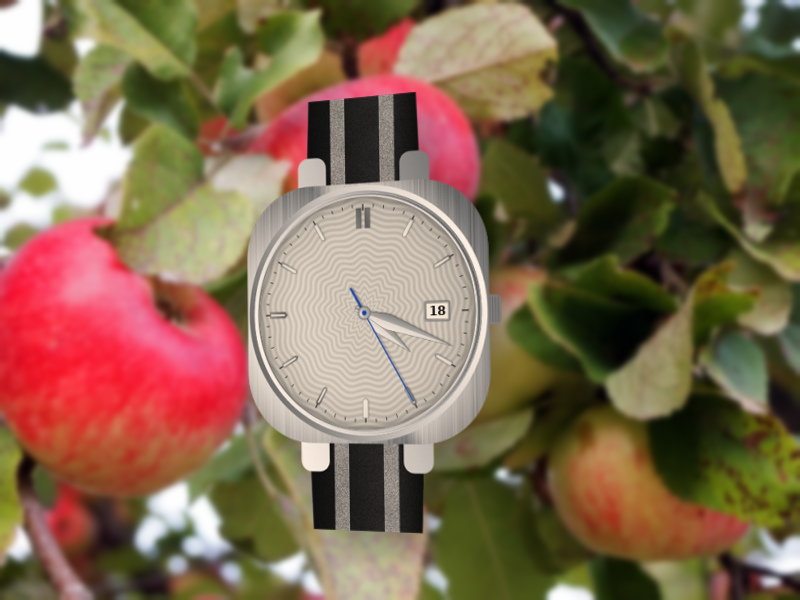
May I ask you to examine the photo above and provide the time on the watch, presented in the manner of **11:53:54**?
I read **4:18:25**
